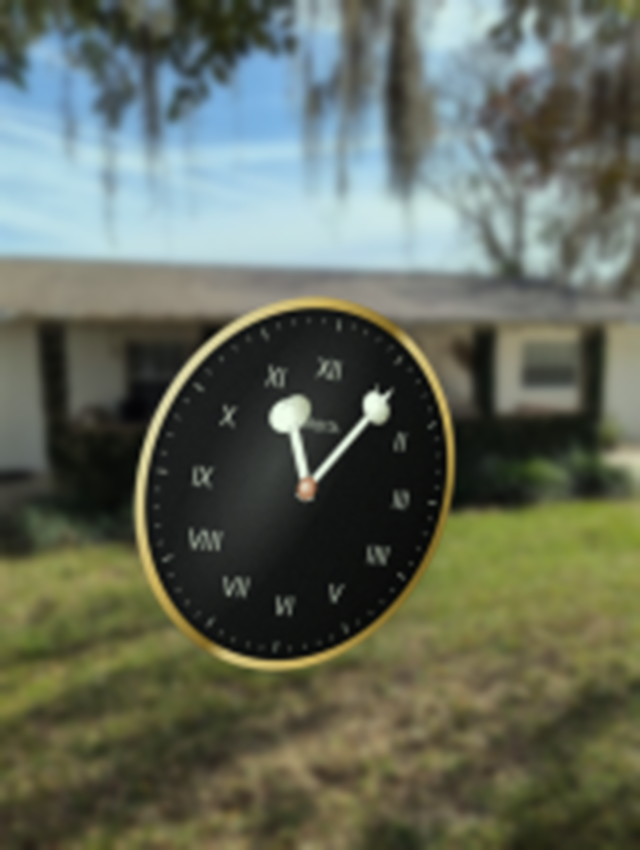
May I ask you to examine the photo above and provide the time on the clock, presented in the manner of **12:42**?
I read **11:06**
